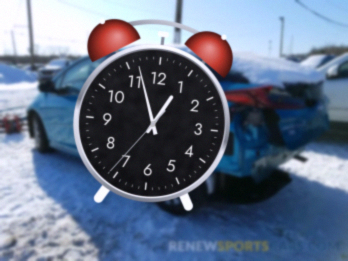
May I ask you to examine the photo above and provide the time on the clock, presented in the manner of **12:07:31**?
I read **12:56:36**
